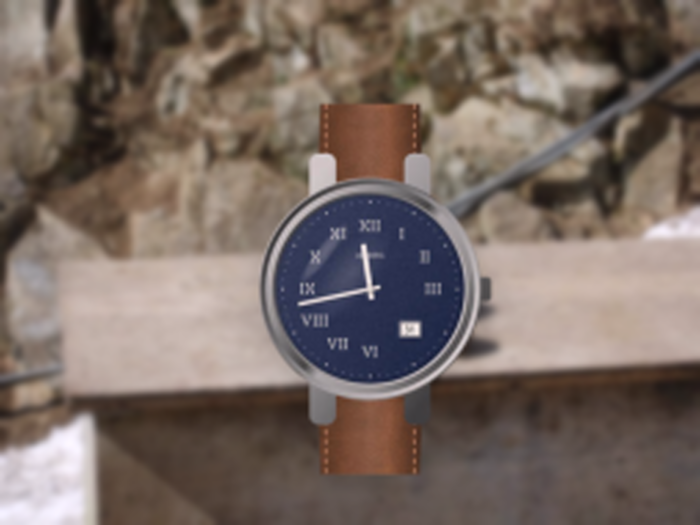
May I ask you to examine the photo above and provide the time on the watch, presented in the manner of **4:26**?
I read **11:43**
